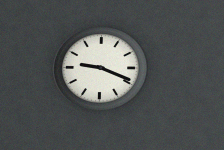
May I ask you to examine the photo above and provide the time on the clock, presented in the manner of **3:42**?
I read **9:19**
